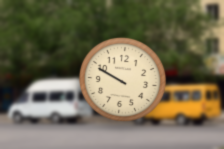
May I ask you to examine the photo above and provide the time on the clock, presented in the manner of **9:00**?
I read **9:49**
